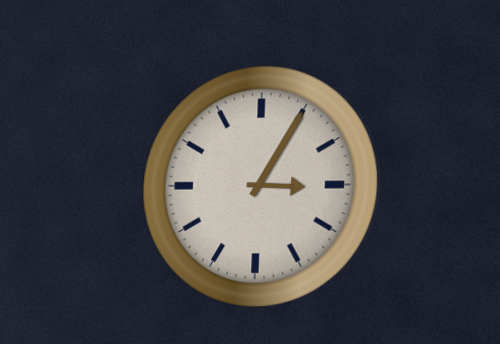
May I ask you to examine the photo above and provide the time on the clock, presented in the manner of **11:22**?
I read **3:05**
